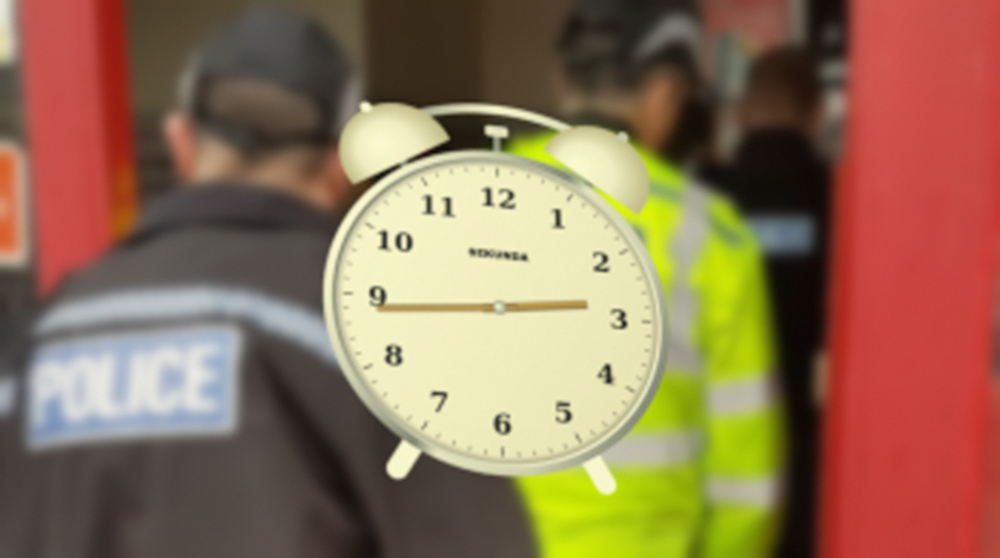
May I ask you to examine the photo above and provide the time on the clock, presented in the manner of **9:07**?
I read **2:44**
